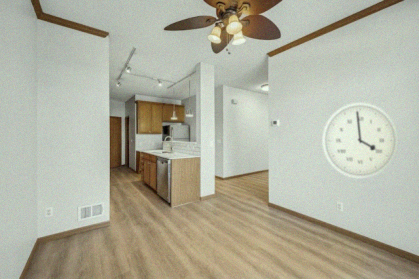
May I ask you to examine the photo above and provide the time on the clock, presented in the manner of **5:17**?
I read **3:59**
